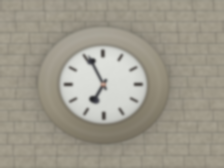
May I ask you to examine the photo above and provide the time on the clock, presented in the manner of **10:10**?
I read **6:56**
